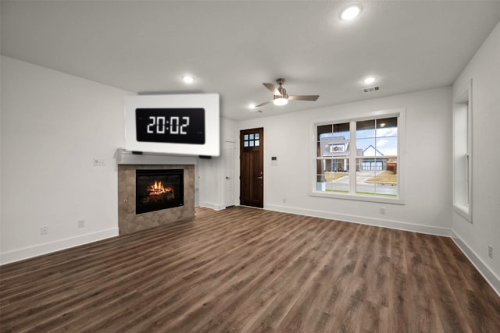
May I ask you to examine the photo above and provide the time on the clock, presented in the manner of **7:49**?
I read **20:02**
